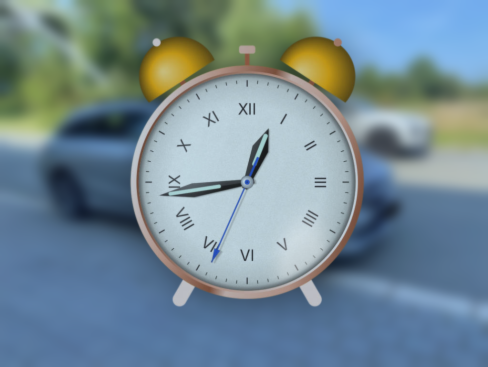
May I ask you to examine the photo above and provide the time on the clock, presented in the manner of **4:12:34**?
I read **12:43:34**
